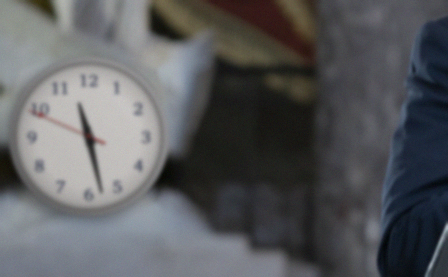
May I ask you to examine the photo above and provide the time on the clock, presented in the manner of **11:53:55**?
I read **11:27:49**
